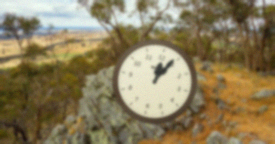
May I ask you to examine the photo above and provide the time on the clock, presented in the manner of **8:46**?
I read **12:04**
